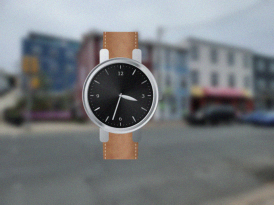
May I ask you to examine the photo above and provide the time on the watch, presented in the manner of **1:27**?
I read **3:33**
